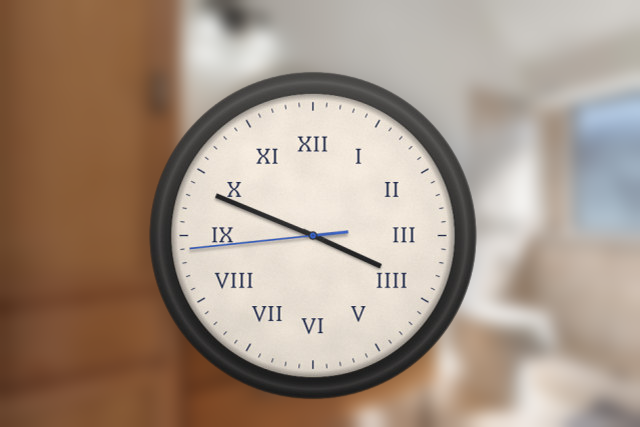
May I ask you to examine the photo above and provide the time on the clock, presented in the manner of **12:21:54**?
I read **3:48:44**
